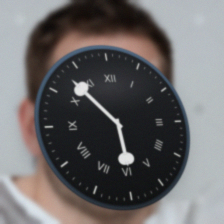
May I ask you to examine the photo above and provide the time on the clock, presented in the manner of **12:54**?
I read **5:53**
